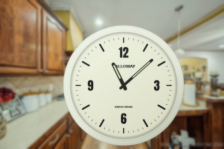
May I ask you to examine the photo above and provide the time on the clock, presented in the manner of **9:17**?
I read **11:08**
